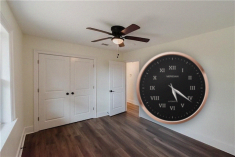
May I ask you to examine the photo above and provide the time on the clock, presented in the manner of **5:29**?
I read **5:21**
